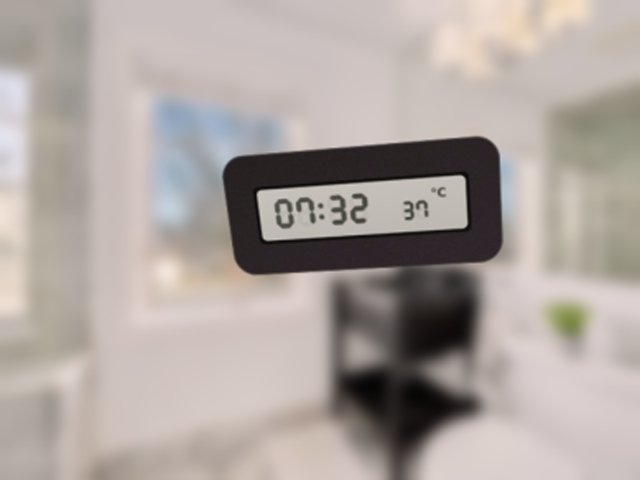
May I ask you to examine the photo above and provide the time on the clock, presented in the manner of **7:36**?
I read **7:32**
